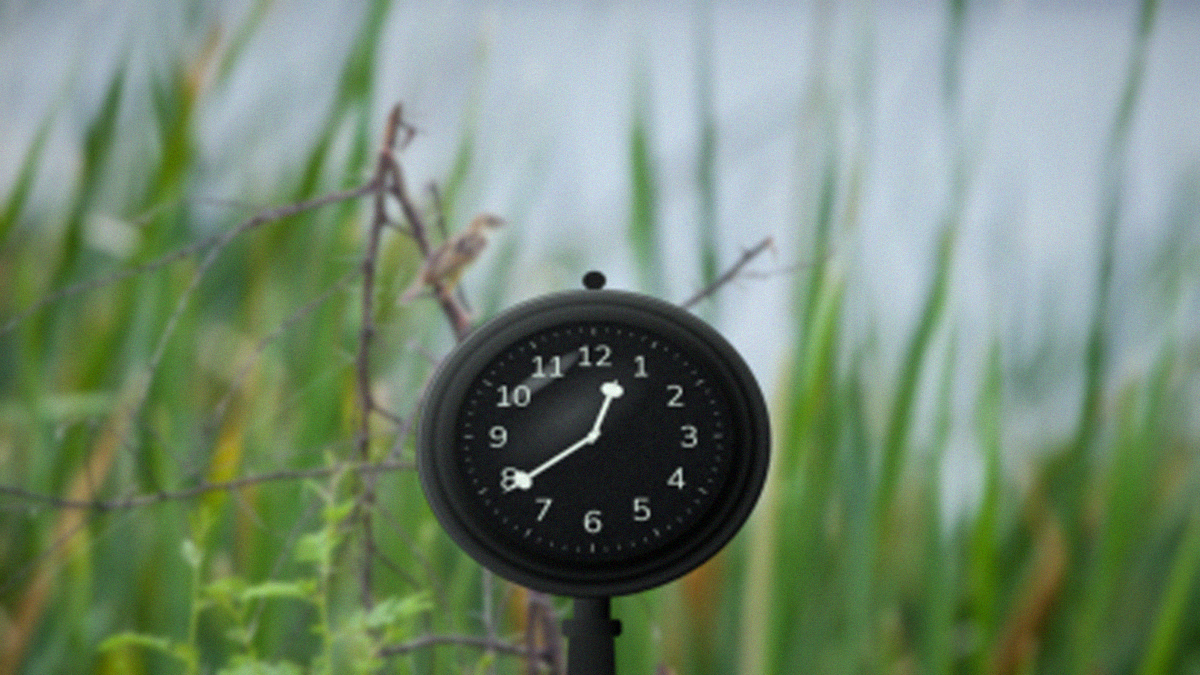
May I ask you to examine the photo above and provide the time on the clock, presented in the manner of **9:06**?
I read **12:39**
